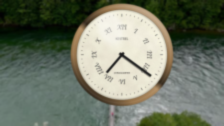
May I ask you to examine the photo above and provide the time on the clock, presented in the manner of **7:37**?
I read **7:21**
